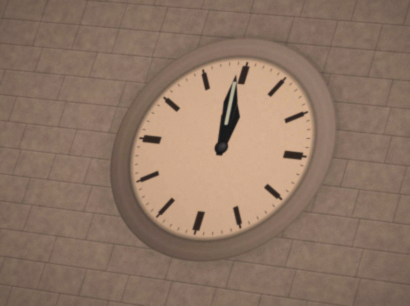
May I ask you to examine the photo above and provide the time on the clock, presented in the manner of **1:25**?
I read **11:59**
